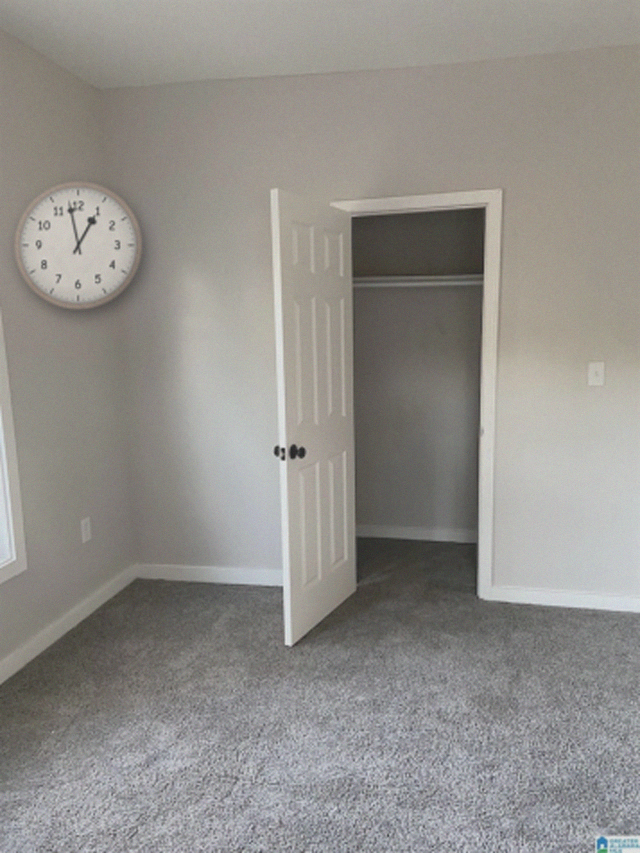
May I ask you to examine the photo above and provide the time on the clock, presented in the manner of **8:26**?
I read **12:58**
